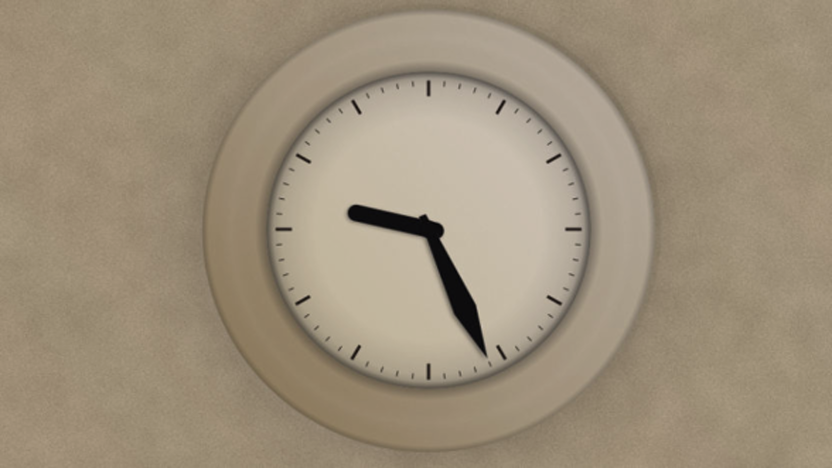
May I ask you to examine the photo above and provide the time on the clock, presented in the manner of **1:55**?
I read **9:26**
